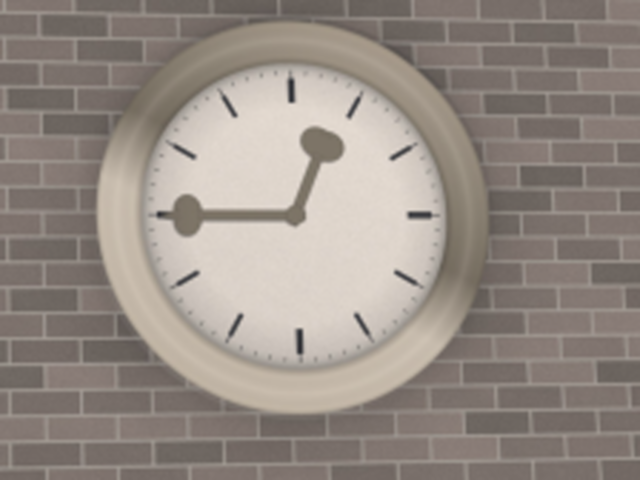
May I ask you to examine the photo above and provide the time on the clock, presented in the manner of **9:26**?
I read **12:45**
